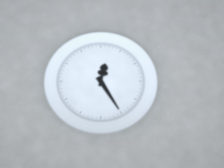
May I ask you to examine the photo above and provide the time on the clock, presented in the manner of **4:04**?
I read **12:25**
